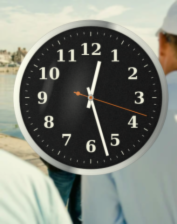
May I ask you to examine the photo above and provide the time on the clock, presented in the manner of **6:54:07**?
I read **12:27:18**
